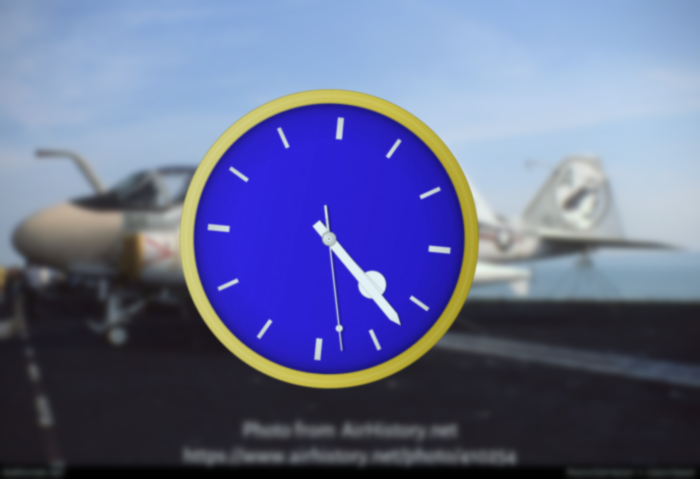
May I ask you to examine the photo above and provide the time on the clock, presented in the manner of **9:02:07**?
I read **4:22:28**
